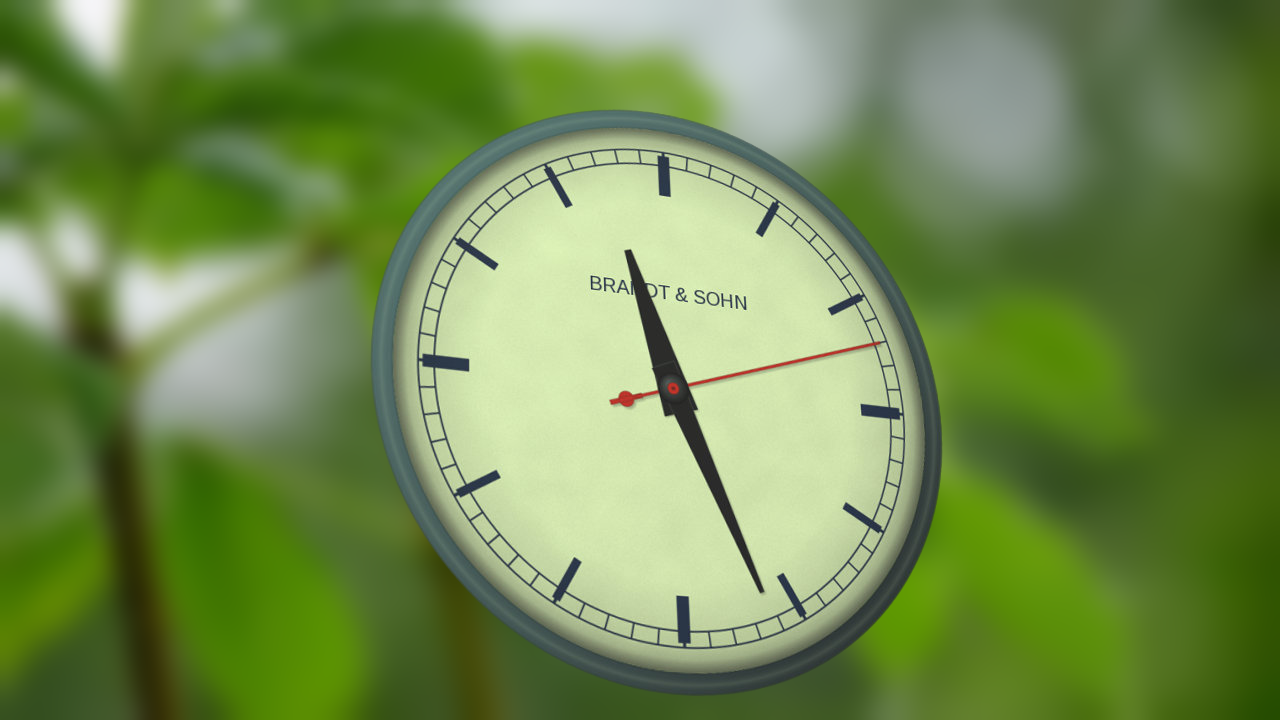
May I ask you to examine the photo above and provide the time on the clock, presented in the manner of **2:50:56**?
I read **11:26:12**
